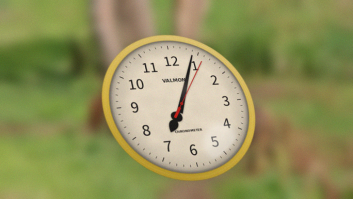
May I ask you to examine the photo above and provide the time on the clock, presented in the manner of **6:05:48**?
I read **7:04:06**
